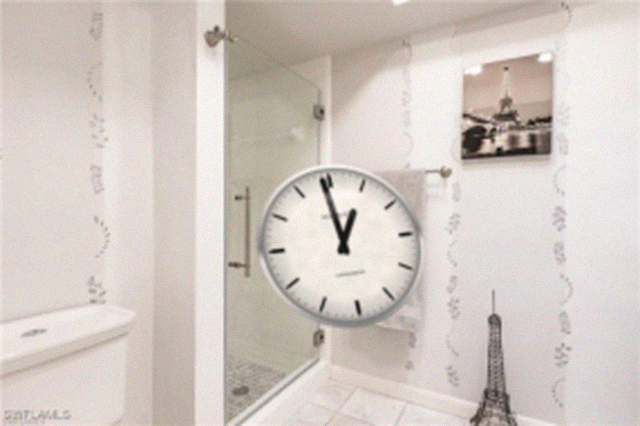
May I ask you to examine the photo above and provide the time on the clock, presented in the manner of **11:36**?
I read **12:59**
